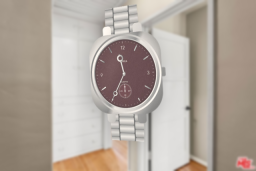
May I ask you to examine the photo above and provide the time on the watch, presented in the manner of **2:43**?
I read **11:35**
